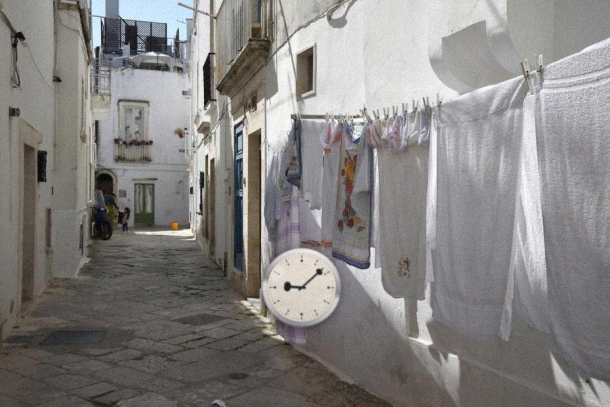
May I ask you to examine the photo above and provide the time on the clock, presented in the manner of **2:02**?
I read **9:08**
